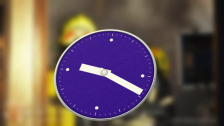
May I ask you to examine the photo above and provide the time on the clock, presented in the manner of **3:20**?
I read **9:19**
